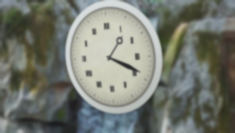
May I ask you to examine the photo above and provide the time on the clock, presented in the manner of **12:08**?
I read **1:19**
